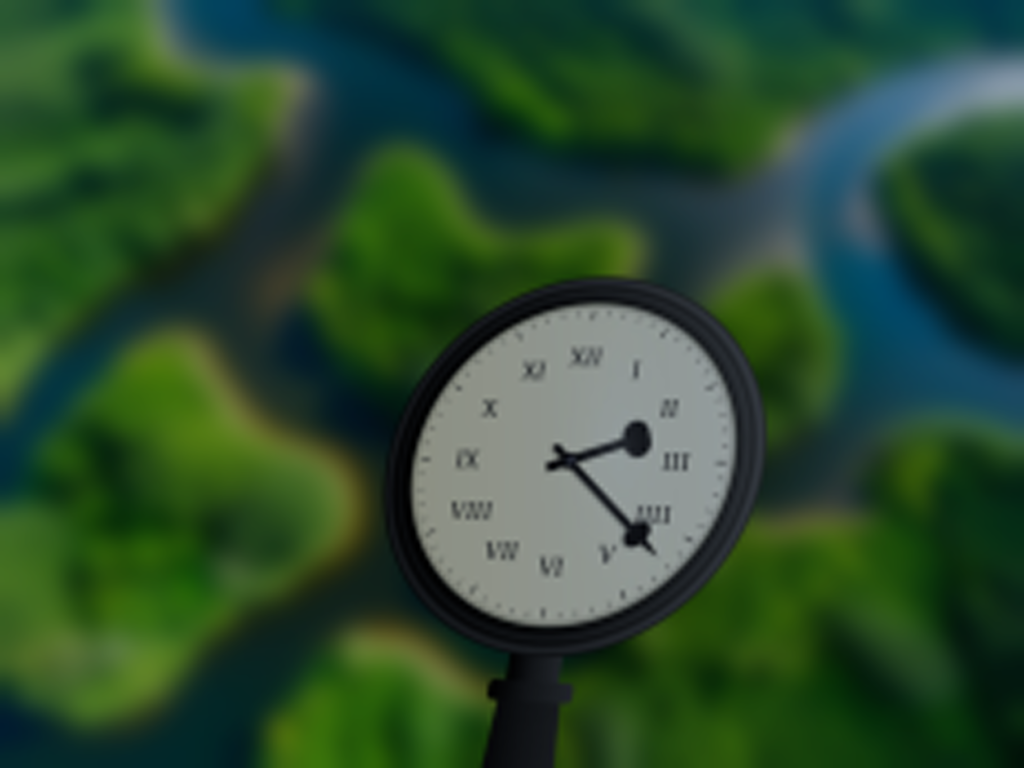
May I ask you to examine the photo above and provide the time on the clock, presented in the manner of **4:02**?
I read **2:22**
